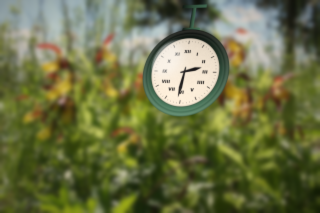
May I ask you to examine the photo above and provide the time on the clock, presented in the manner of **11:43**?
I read **2:31**
